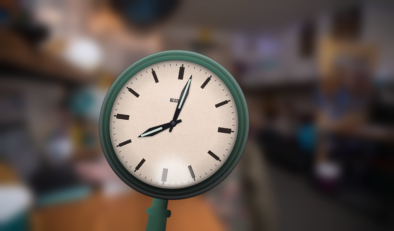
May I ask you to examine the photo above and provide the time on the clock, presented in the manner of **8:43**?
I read **8:02**
